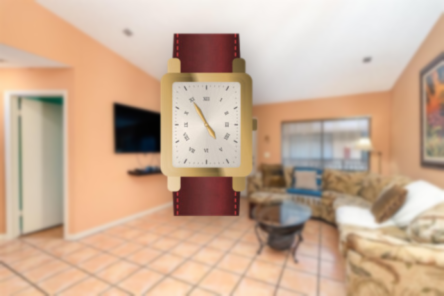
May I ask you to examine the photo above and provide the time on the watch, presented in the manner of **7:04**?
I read **4:55**
